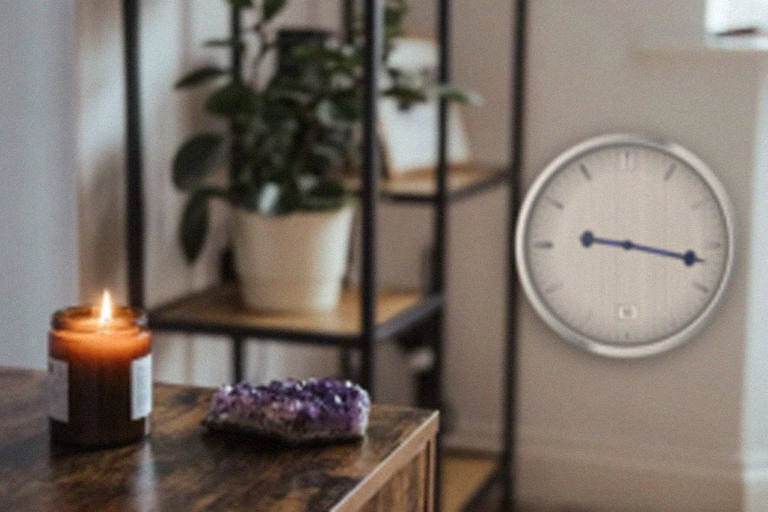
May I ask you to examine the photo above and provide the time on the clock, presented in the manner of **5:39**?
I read **9:17**
